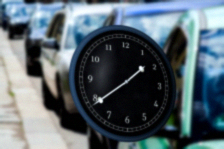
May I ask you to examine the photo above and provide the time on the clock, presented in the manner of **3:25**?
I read **1:39**
